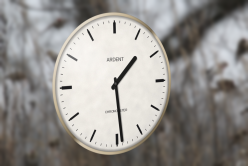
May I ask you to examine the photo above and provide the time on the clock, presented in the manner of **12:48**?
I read **1:29**
